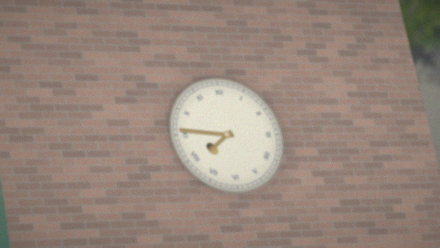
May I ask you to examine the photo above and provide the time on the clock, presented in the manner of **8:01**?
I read **7:46**
